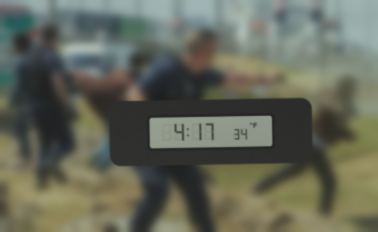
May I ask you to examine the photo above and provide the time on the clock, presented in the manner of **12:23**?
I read **4:17**
